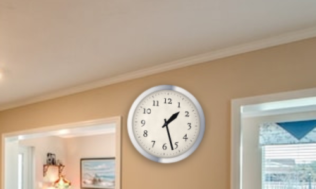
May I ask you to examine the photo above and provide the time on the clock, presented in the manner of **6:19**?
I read **1:27**
